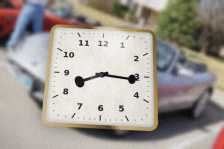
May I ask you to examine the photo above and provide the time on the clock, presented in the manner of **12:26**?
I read **8:16**
